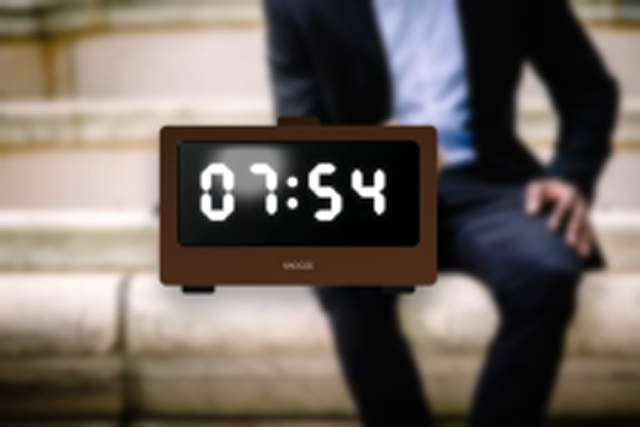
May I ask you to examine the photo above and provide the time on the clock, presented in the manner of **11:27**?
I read **7:54**
